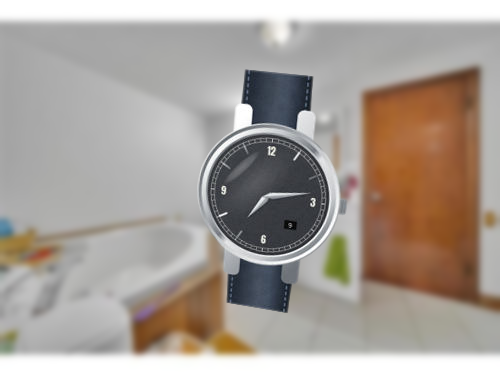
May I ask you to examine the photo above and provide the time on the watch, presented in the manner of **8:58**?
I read **7:13**
